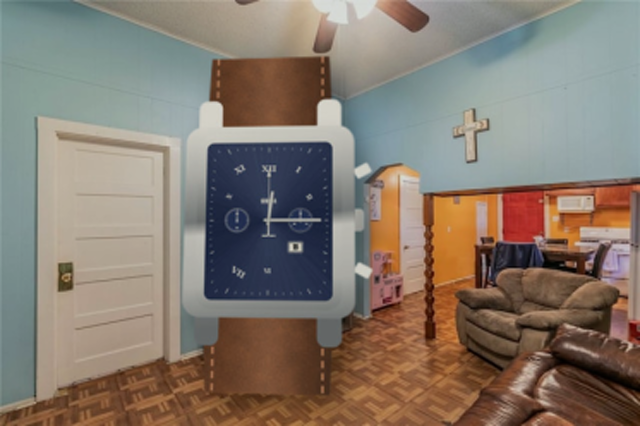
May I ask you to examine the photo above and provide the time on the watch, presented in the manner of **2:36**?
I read **12:15**
